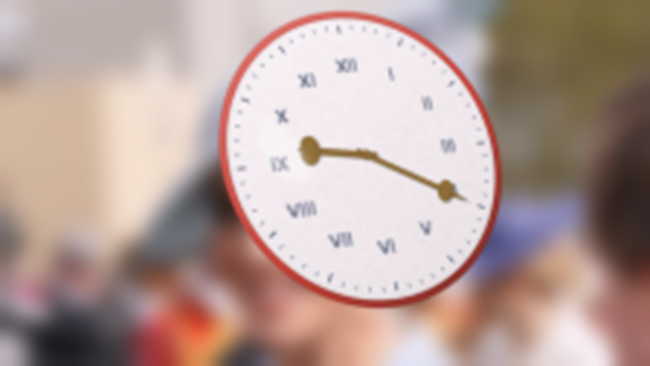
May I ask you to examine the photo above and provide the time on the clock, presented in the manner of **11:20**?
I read **9:20**
